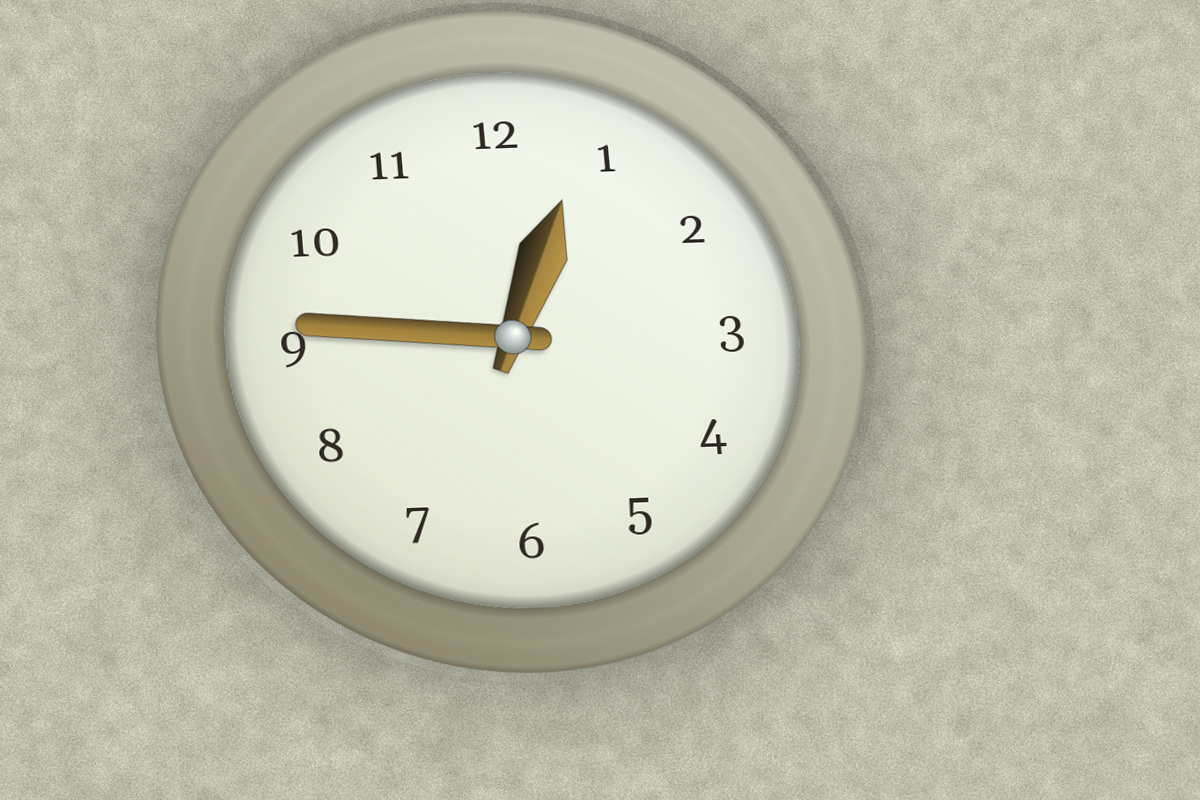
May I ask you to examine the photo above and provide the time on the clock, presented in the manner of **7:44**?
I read **12:46**
